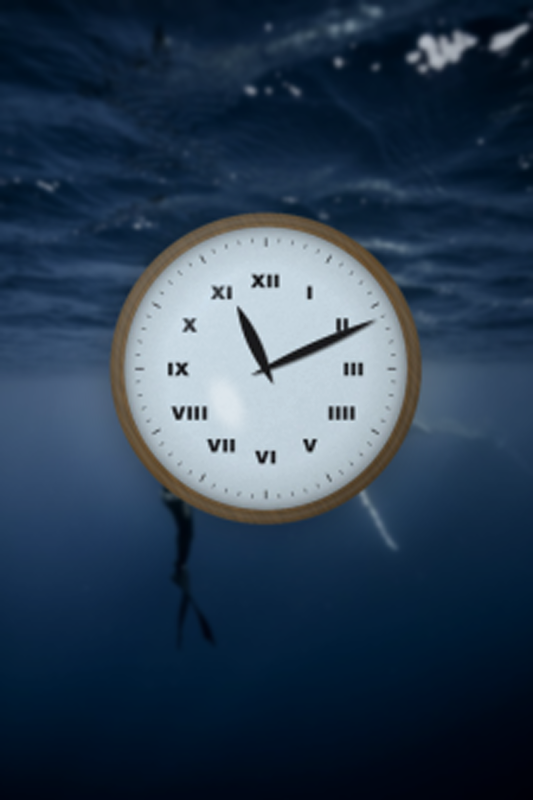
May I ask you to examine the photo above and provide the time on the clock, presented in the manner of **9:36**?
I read **11:11**
